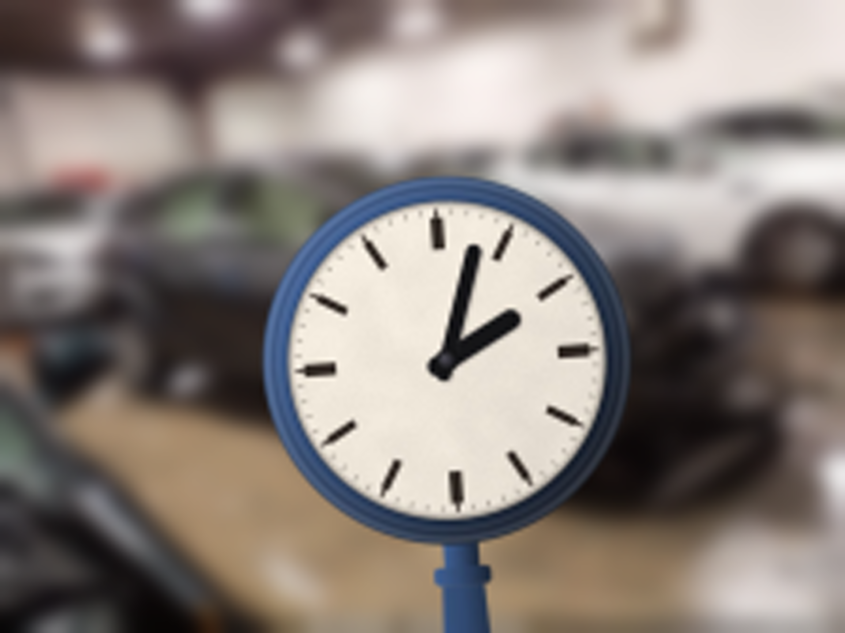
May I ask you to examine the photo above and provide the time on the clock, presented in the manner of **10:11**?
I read **2:03**
